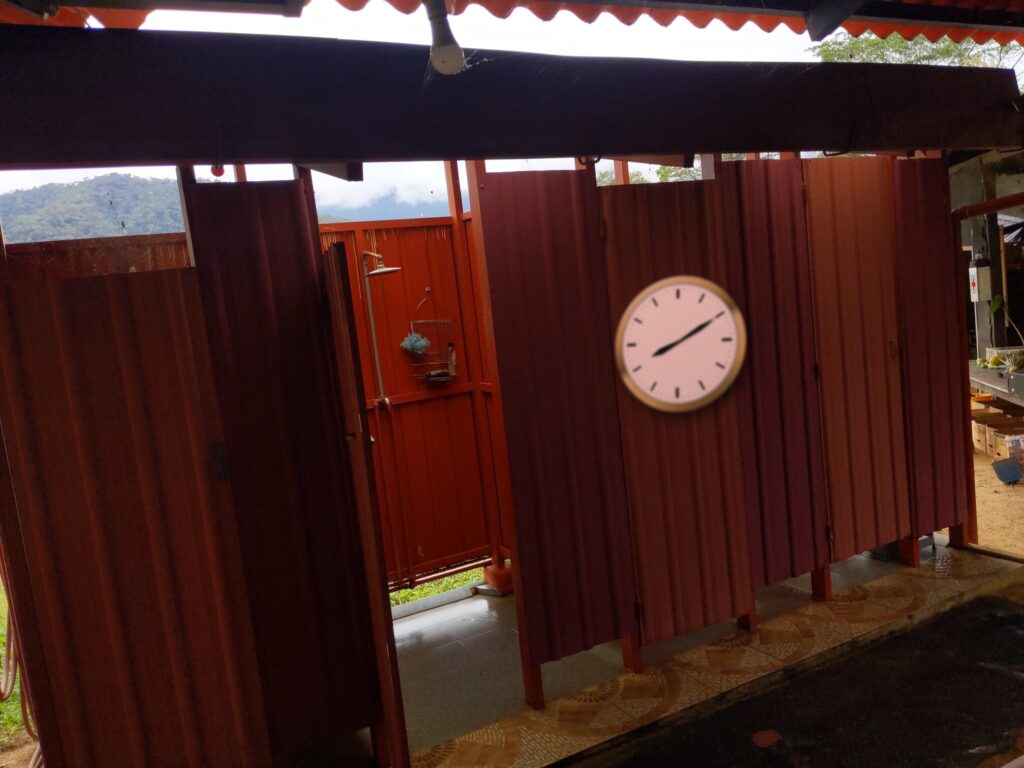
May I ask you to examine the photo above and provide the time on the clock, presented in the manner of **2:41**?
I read **8:10**
